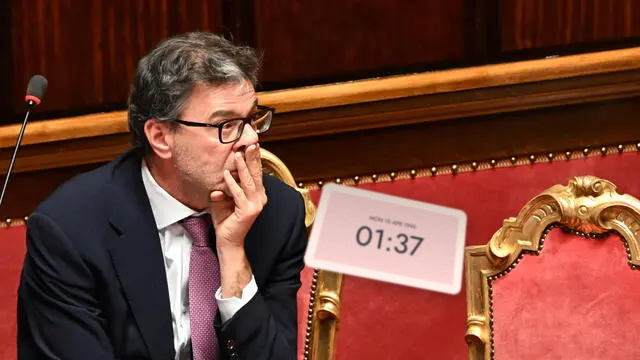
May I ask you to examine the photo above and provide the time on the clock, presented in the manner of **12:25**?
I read **1:37**
